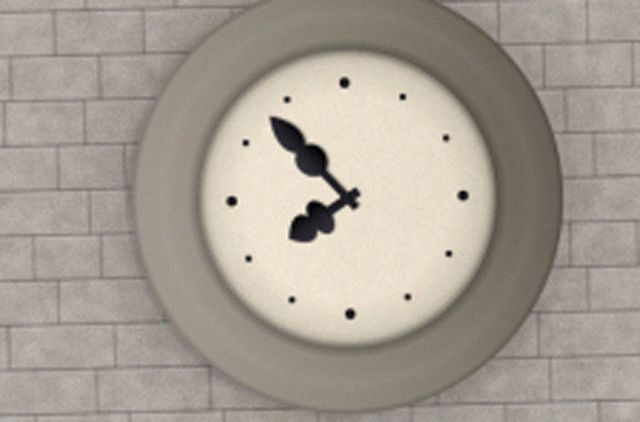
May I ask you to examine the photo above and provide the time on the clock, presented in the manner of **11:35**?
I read **7:53**
